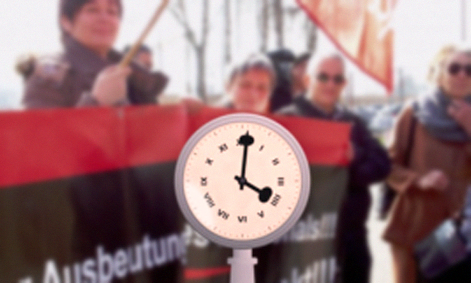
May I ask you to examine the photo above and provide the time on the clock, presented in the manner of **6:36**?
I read **4:01**
